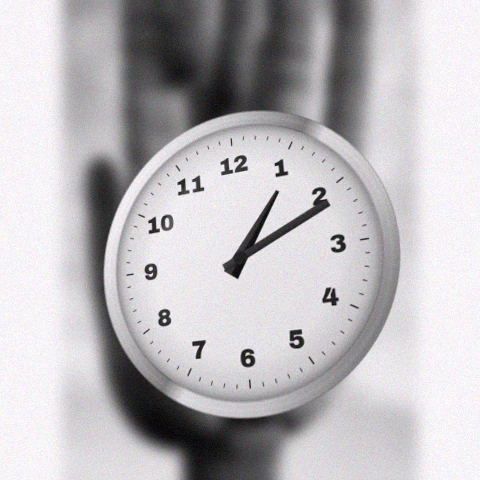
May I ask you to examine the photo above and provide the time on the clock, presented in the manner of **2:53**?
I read **1:11**
